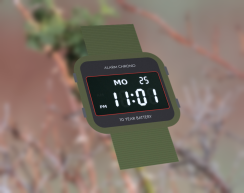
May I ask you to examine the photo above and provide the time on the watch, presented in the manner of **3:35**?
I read **11:01**
